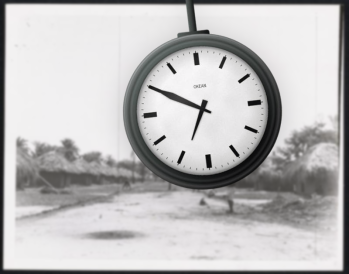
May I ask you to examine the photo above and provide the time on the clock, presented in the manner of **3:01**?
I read **6:50**
